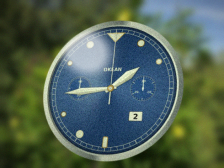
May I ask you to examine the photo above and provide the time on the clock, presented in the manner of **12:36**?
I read **1:44**
